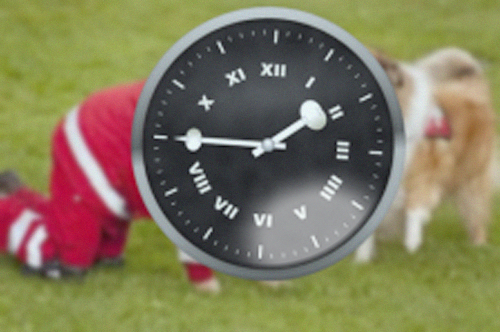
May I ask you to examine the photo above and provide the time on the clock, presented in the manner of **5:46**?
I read **1:45**
